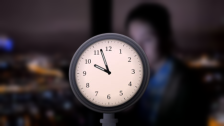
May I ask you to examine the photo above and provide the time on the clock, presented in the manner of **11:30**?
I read **9:57**
